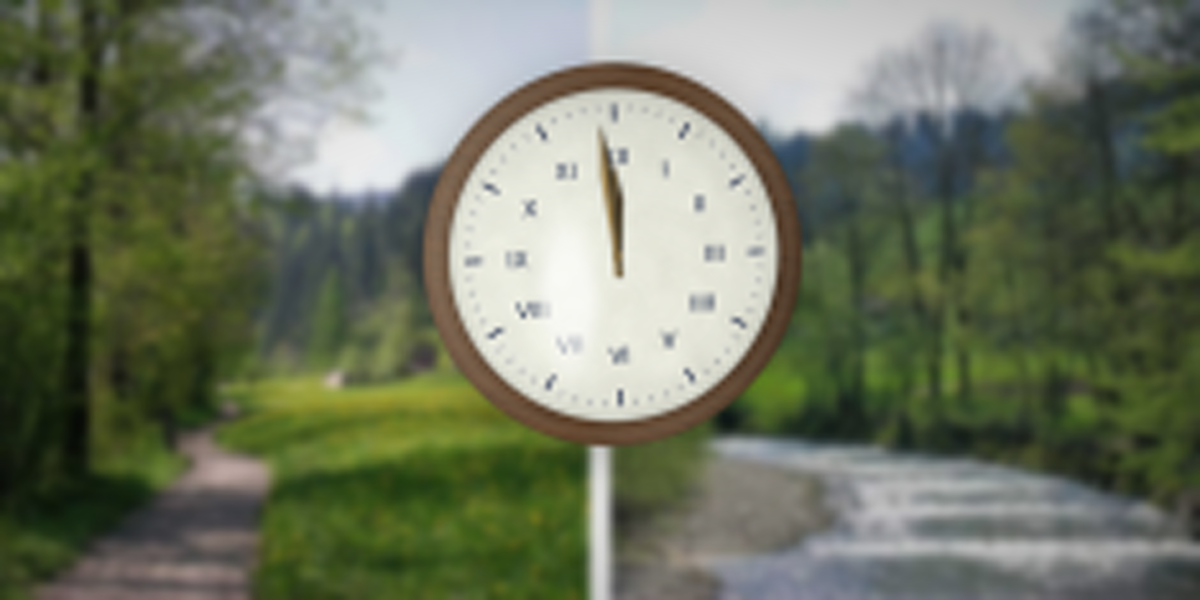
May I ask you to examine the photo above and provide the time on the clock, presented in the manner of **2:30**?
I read **11:59**
